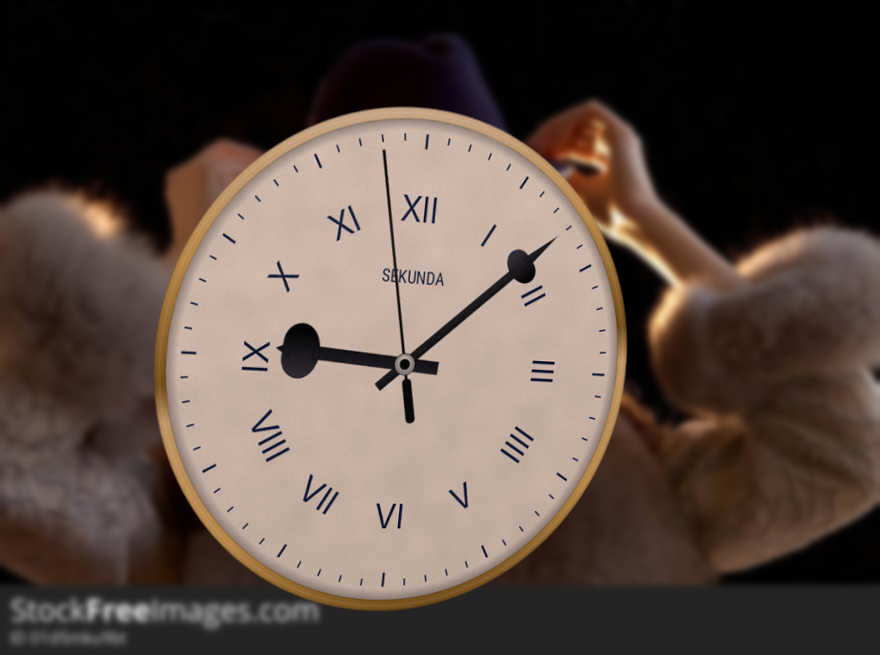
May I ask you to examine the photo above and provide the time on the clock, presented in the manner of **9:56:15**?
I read **9:07:58**
